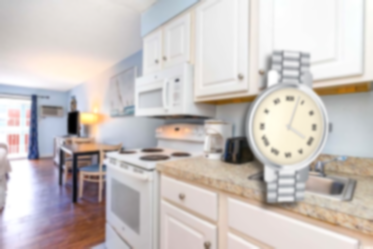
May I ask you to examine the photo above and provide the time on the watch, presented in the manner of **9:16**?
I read **4:03**
